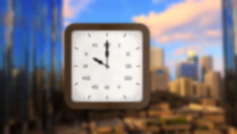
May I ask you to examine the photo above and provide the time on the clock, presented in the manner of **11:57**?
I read **10:00**
